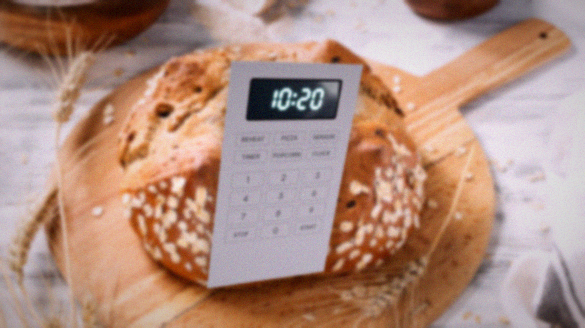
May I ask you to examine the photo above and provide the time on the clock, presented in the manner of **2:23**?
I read **10:20**
